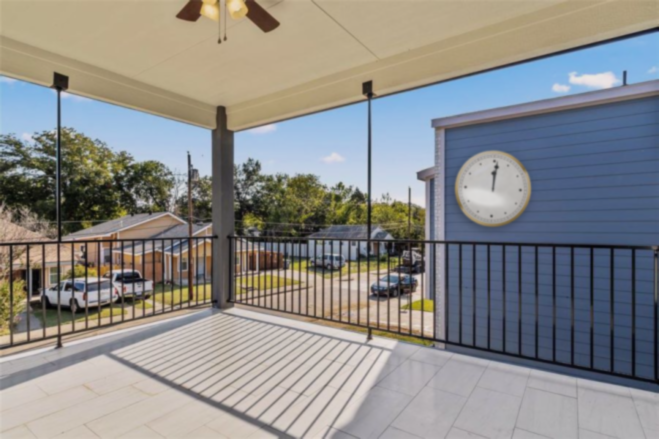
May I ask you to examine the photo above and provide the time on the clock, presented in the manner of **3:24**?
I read **12:01**
